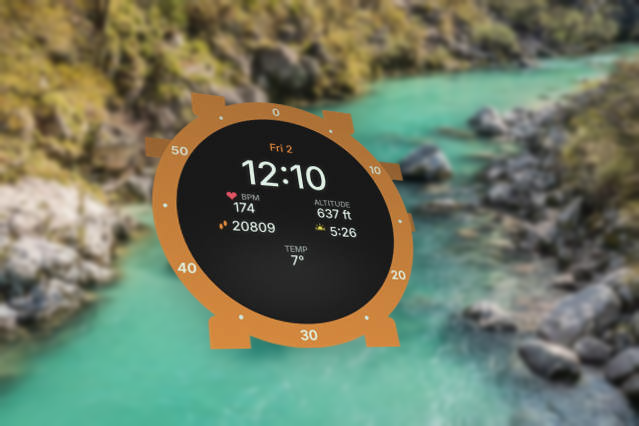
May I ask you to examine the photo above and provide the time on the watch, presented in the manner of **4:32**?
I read **12:10**
